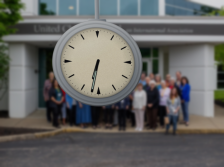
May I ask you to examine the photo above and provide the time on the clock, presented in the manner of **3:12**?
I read **6:32**
